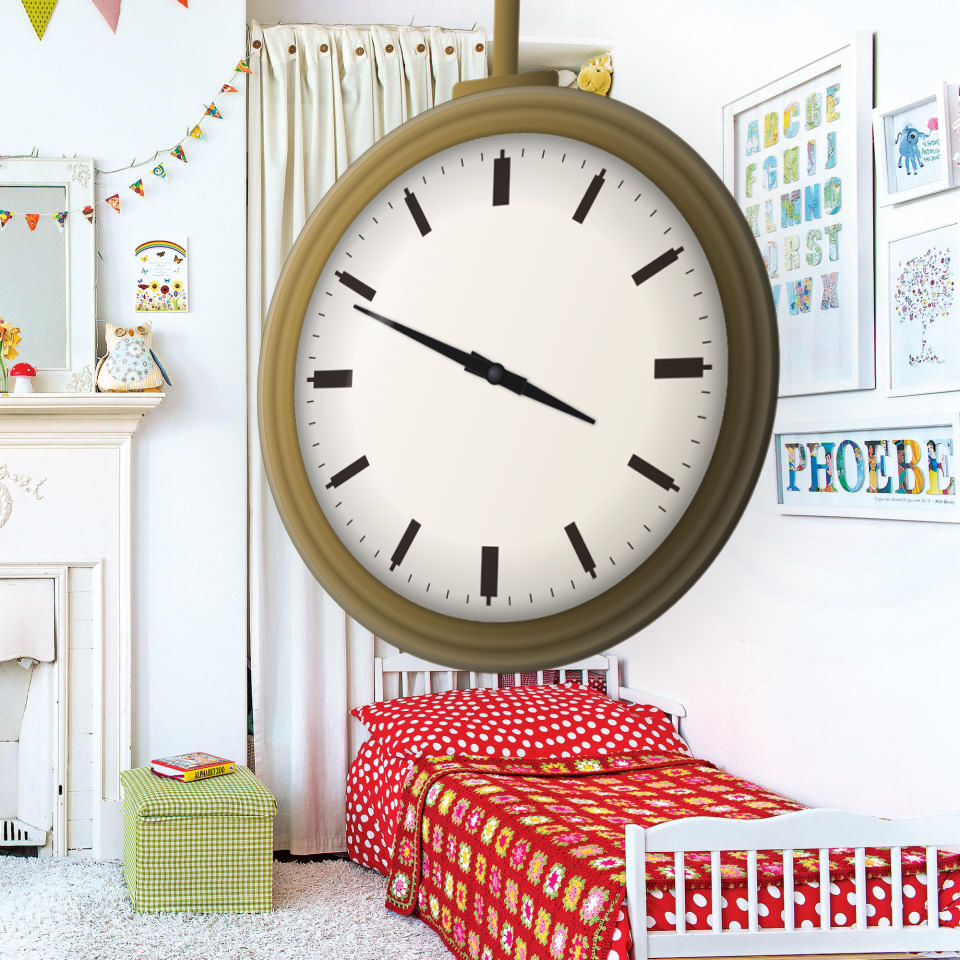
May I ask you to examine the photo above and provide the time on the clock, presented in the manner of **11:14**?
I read **3:49**
